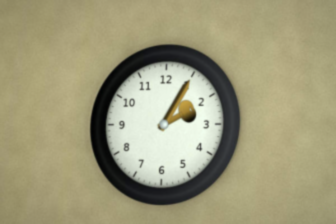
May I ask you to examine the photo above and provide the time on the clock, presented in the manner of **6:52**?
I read **2:05**
